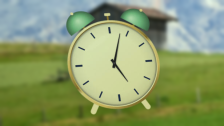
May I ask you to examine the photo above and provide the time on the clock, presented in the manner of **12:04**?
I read **5:03**
